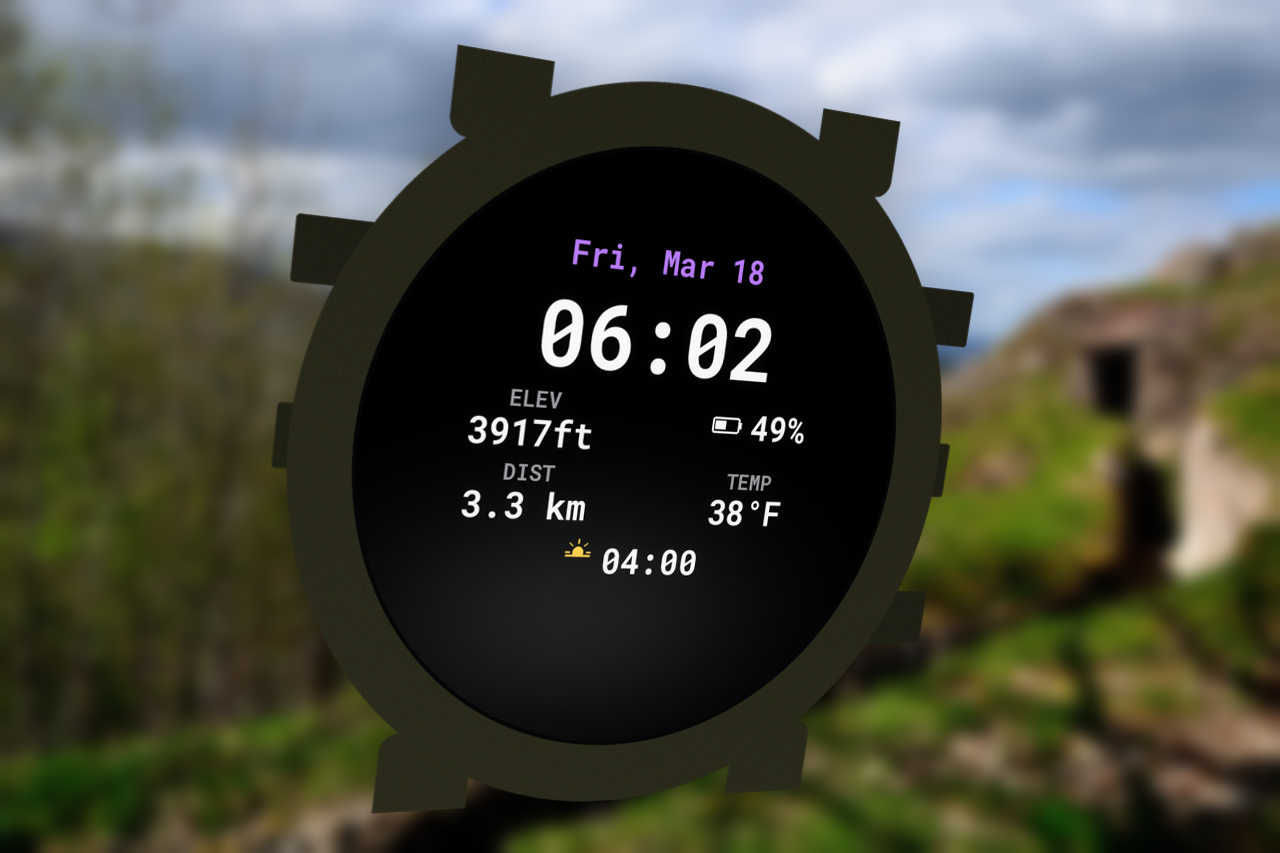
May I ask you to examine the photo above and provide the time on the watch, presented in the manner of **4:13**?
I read **6:02**
